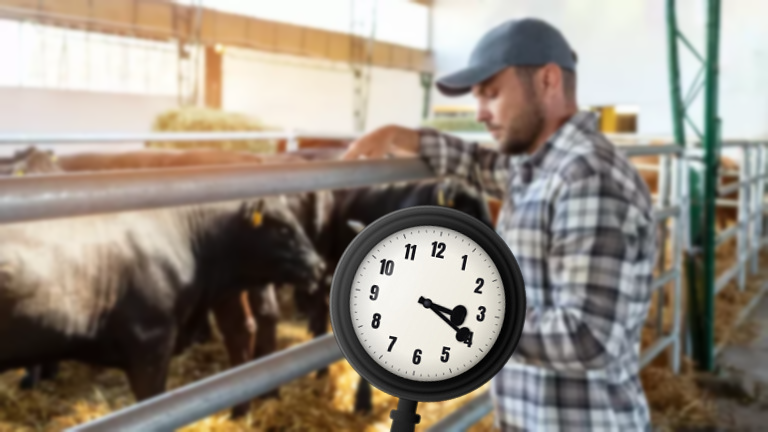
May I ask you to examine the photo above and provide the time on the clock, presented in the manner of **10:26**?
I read **3:20**
